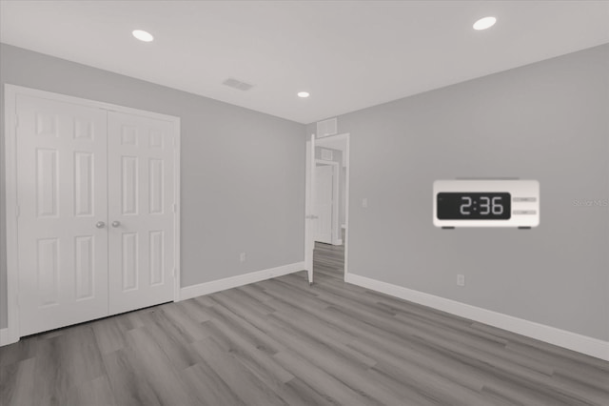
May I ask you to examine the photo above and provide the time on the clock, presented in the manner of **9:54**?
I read **2:36**
